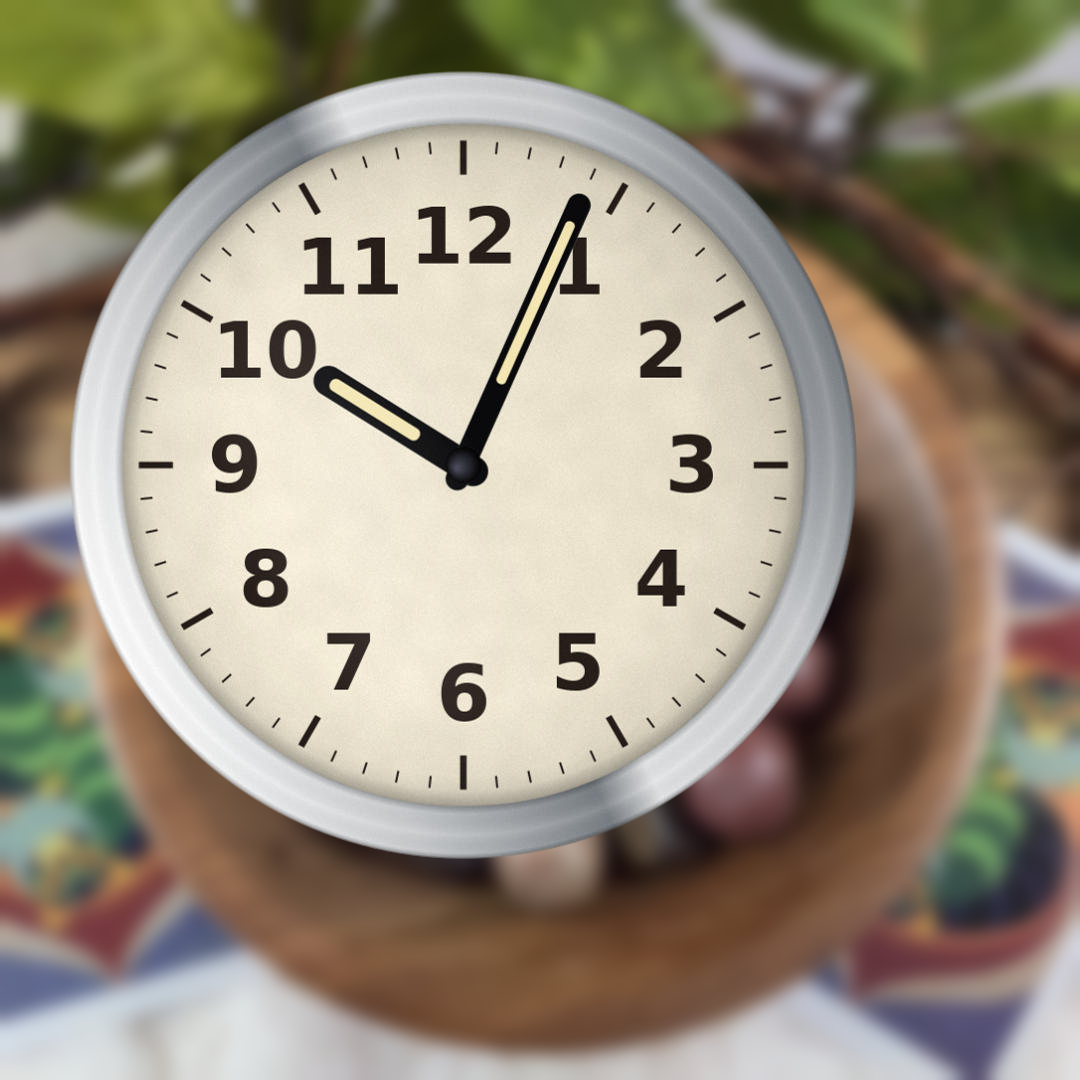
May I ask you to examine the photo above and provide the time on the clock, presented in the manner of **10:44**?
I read **10:04**
